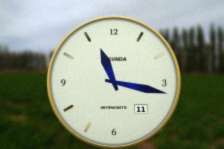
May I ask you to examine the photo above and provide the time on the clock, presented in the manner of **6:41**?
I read **11:17**
